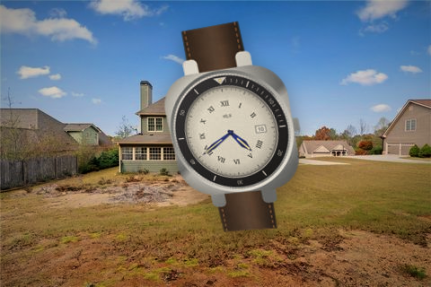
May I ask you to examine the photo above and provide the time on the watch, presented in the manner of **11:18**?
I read **4:40**
